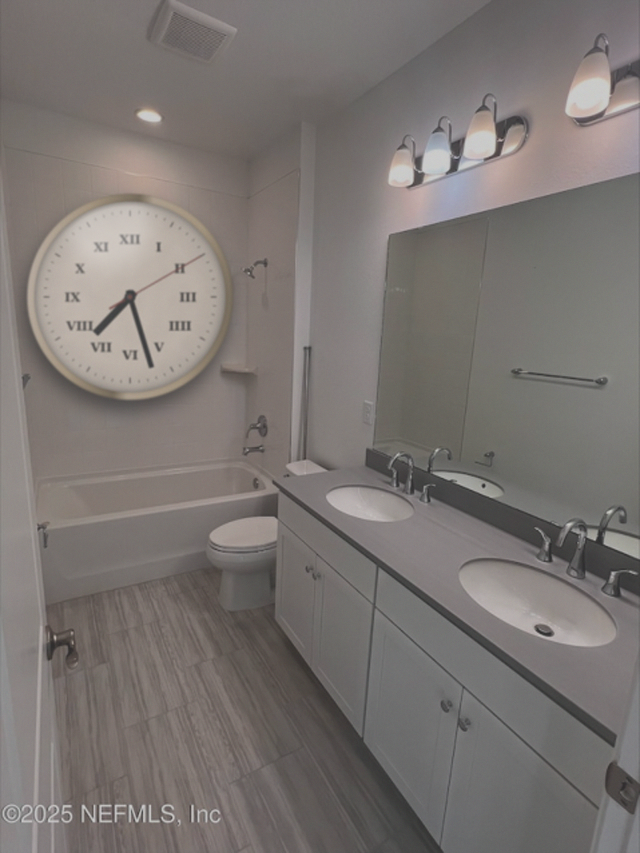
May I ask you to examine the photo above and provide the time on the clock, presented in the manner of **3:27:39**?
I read **7:27:10**
